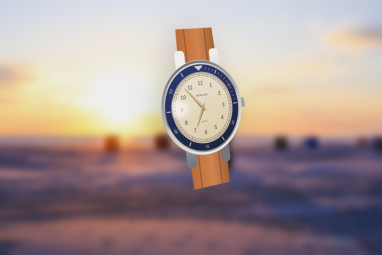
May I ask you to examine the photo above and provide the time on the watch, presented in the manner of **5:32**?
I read **6:53**
